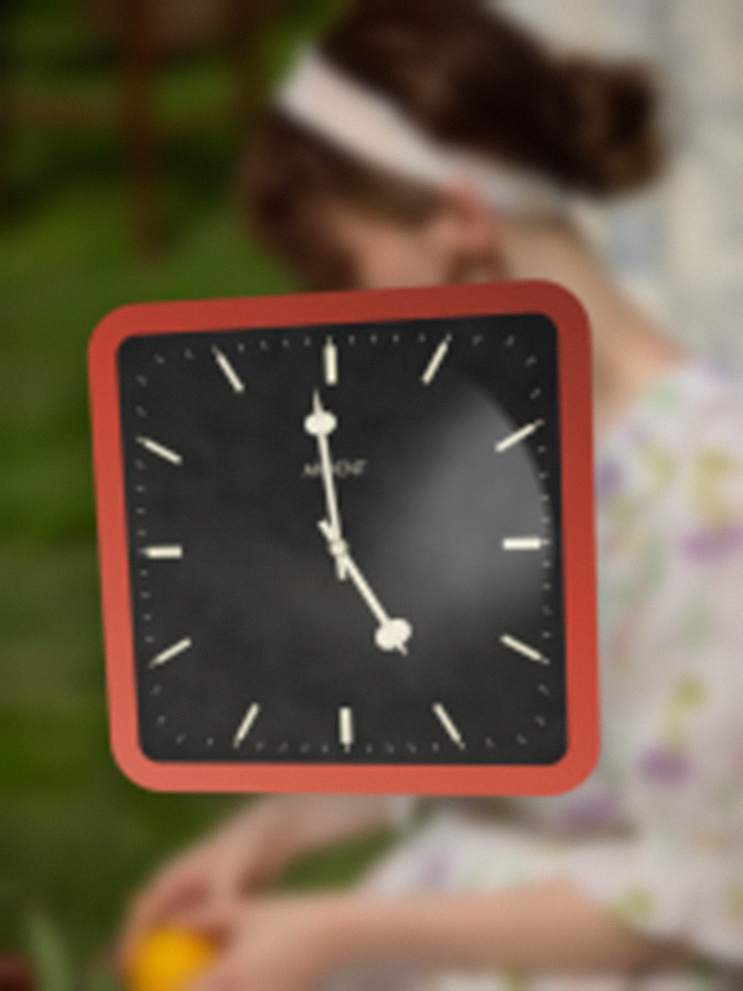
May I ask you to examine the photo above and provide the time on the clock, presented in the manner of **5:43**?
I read **4:59**
